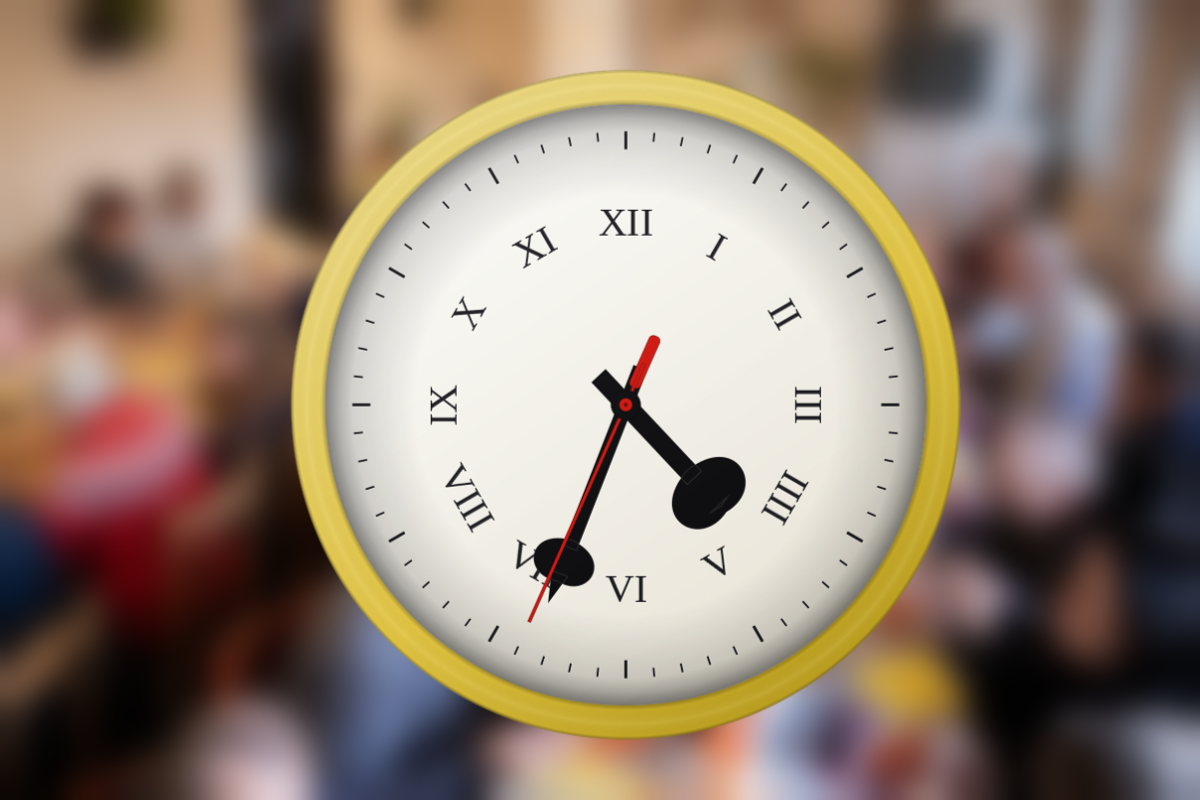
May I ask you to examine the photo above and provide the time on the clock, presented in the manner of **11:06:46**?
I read **4:33:34**
